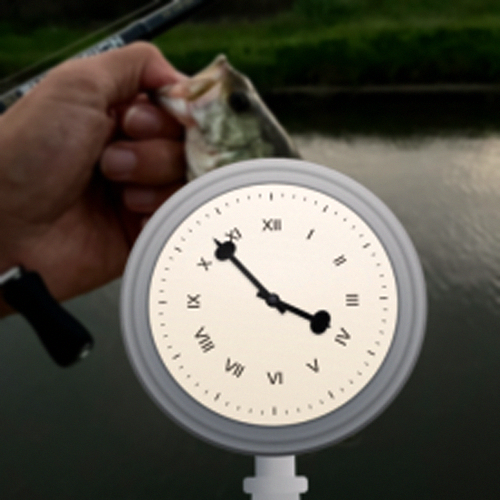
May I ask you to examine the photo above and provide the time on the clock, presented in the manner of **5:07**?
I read **3:53**
